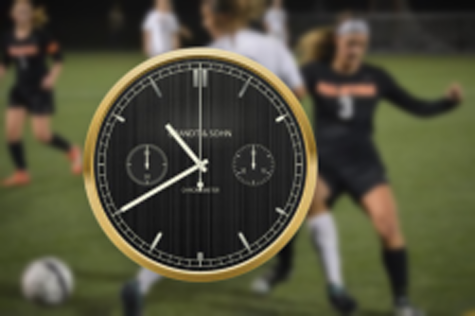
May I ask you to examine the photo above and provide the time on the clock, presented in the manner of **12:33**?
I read **10:40**
